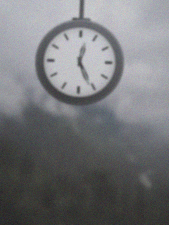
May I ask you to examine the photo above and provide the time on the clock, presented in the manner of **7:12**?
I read **12:26**
